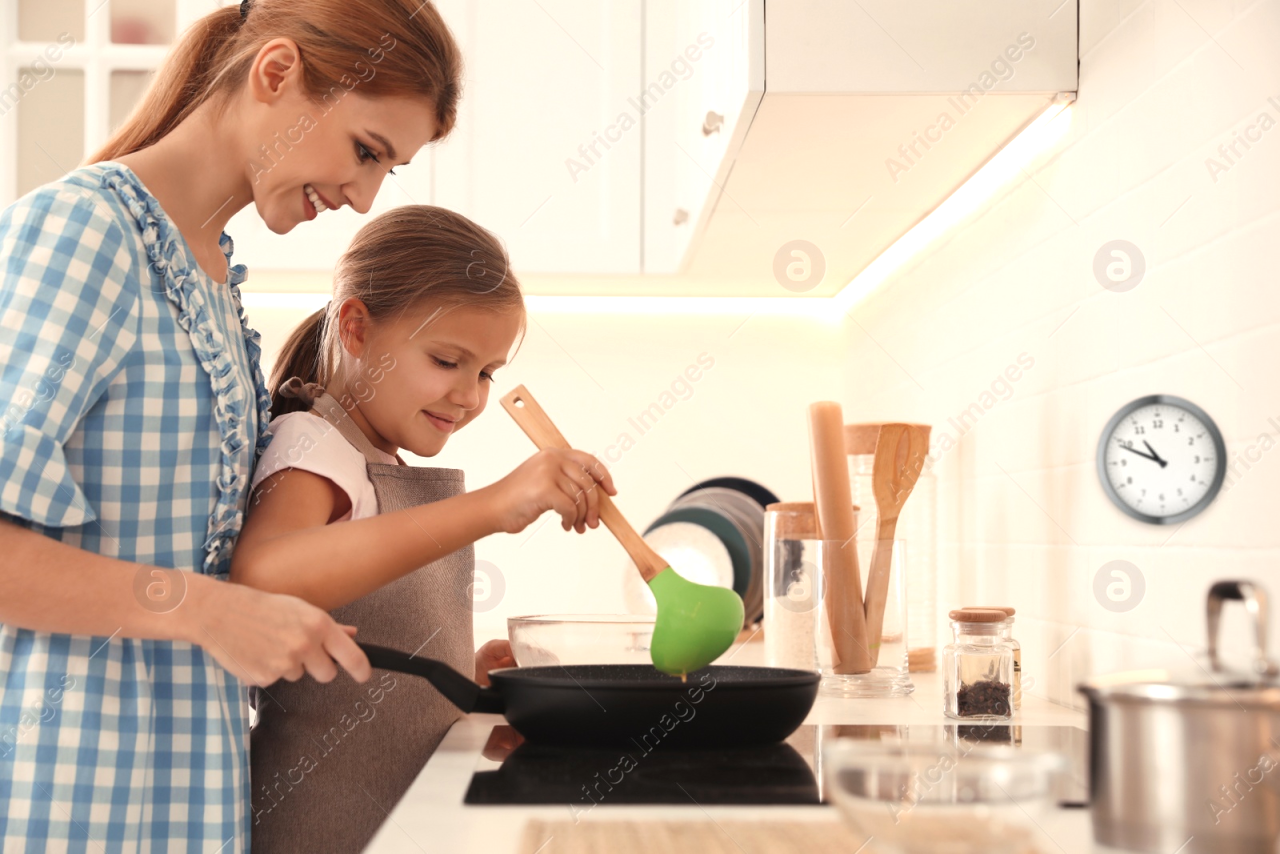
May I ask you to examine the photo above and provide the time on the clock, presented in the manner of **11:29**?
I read **10:49**
